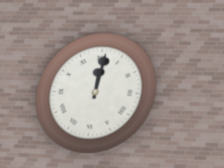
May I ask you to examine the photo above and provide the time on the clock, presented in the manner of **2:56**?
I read **12:01**
